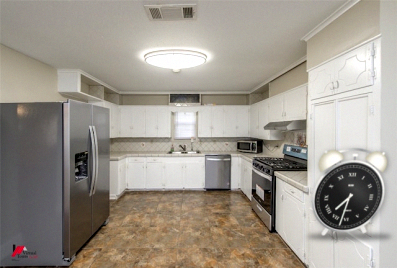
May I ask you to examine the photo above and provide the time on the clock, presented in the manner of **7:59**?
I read **7:32**
